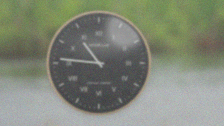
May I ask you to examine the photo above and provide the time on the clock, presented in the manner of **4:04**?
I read **10:46**
